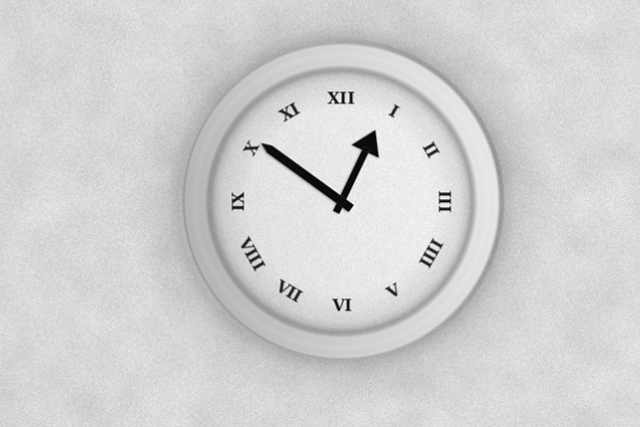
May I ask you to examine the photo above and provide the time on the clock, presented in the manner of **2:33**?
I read **12:51**
